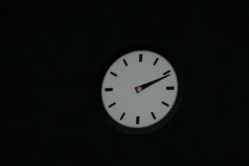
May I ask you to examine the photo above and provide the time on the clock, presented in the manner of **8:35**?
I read **2:11**
